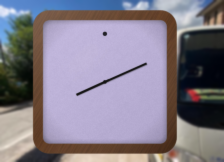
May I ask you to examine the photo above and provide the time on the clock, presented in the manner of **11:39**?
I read **8:11**
